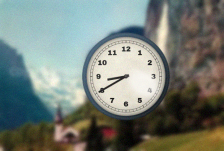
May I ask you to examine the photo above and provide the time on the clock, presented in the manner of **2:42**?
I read **8:40**
